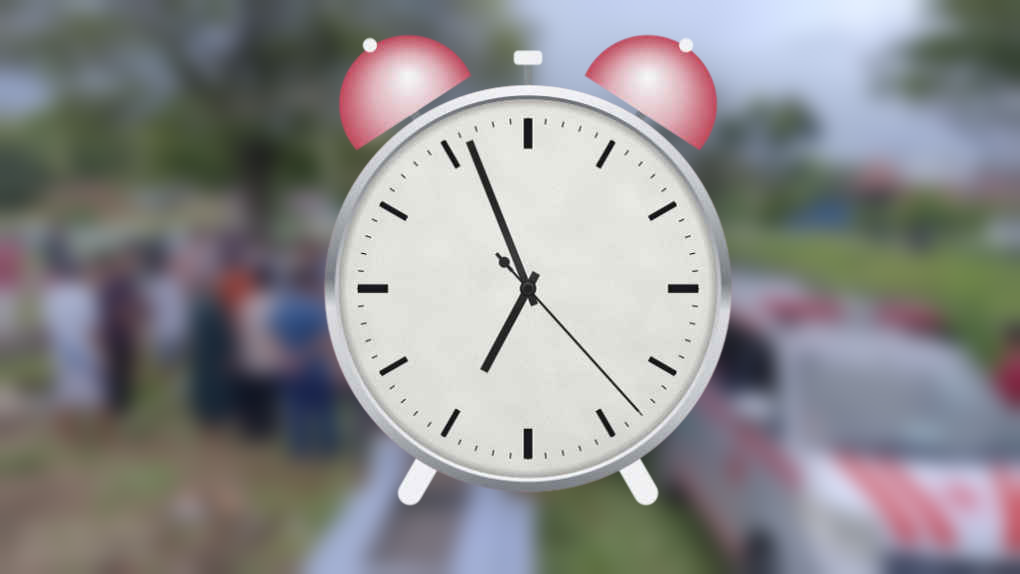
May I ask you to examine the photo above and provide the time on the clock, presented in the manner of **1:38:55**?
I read **6:56:23**
